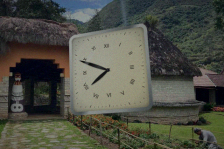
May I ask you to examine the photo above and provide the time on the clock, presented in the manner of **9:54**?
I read **7:49**
